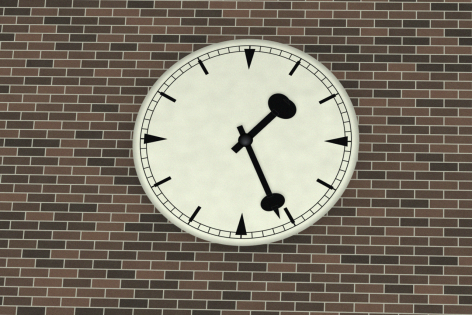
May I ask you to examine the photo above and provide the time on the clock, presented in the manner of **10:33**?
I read **1:26**
